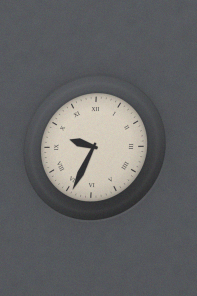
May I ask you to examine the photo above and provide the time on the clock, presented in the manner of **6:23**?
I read **9:34**
